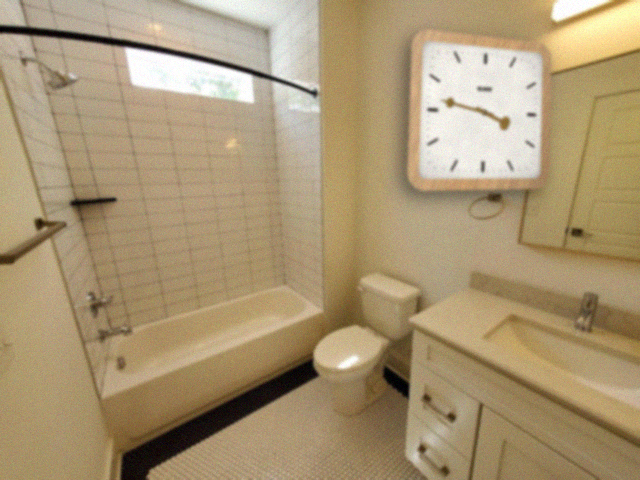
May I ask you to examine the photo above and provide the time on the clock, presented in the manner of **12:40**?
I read **3:47**
